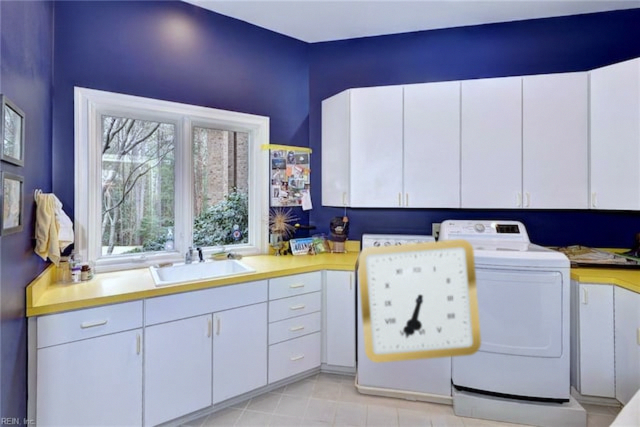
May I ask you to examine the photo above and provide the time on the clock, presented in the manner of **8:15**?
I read **6:34**
